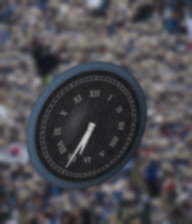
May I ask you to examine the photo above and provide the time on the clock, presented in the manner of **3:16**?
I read **6:35**
